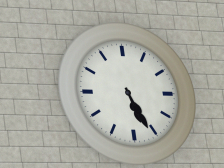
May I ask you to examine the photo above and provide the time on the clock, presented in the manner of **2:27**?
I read **5:26**
